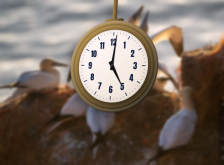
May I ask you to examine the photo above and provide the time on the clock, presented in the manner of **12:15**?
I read **5:01**
